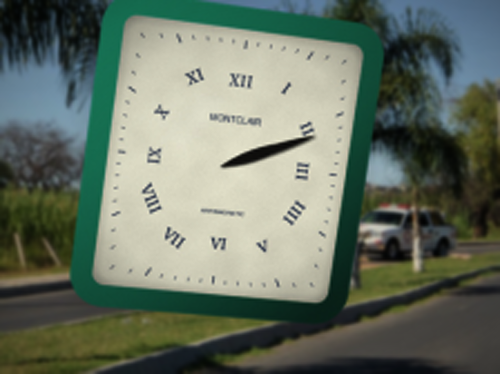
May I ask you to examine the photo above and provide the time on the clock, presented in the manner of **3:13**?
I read **2:11**
